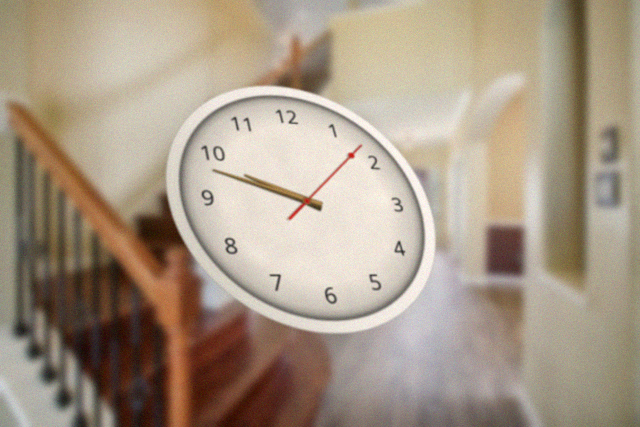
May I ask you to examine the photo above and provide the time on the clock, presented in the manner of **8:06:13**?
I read **9:48:08**
